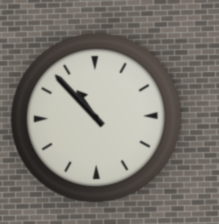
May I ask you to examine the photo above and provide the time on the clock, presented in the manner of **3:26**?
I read **10:53**
